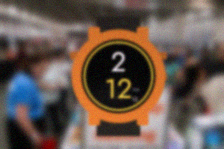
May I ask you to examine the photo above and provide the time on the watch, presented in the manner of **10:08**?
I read **2:12**
